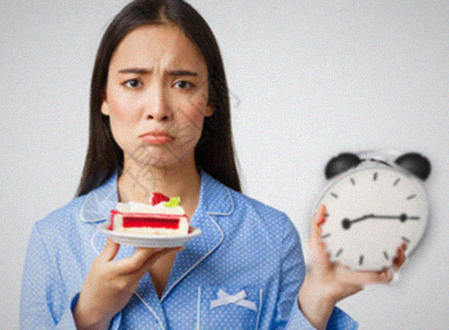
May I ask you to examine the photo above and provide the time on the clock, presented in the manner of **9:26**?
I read **8:15**
